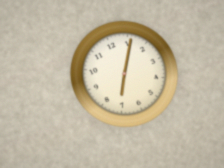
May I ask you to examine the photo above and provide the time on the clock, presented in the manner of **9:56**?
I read **7:06**
